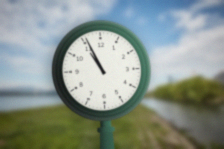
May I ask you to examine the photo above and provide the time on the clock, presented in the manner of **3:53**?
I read **10:56**
